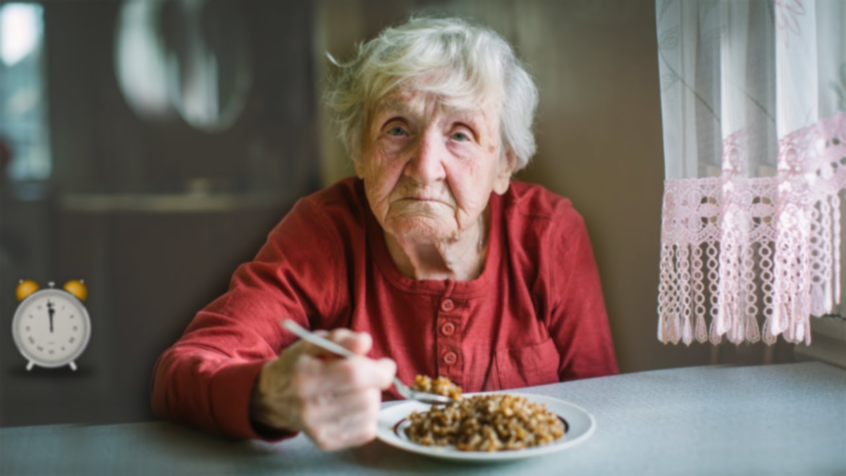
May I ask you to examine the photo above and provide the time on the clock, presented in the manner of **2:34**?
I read **11:59**
